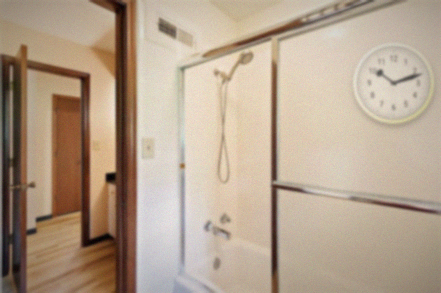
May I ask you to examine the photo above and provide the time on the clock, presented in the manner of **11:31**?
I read **10:12**
